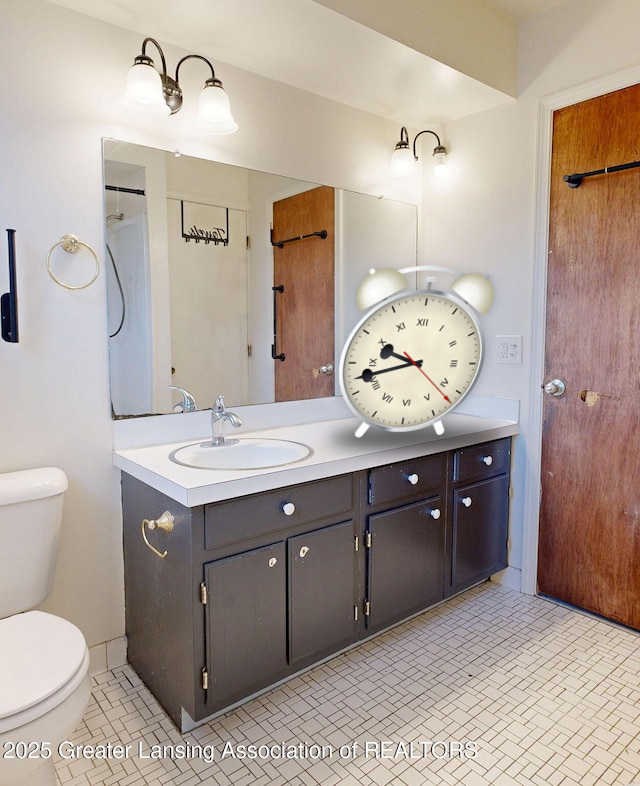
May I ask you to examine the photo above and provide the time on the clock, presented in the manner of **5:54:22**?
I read **9:42:22**
